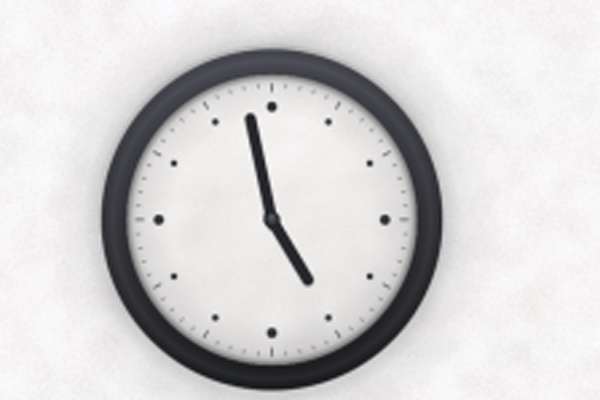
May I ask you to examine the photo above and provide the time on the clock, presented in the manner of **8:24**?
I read **4:58**
